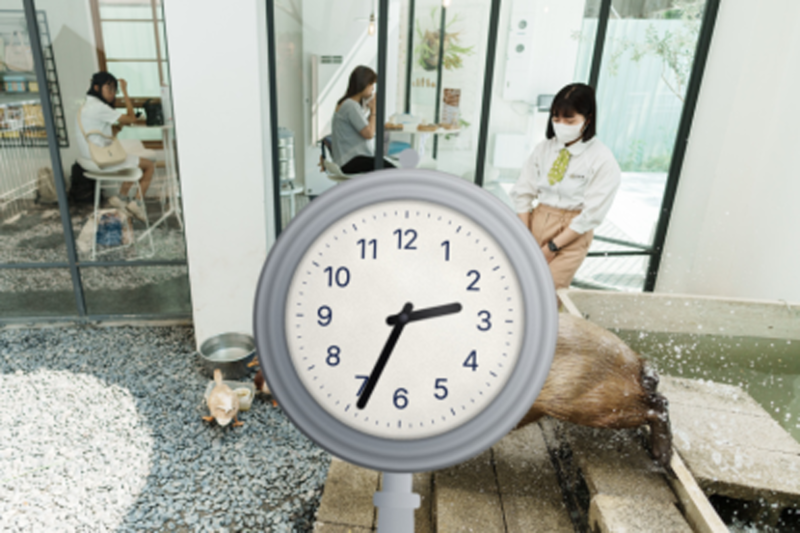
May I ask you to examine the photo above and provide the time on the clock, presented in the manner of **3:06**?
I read **2:34**
